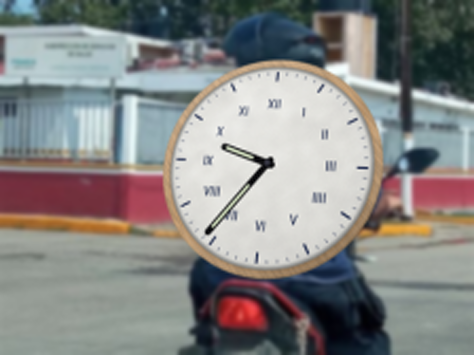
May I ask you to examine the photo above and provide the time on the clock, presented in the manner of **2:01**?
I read **9:36**
